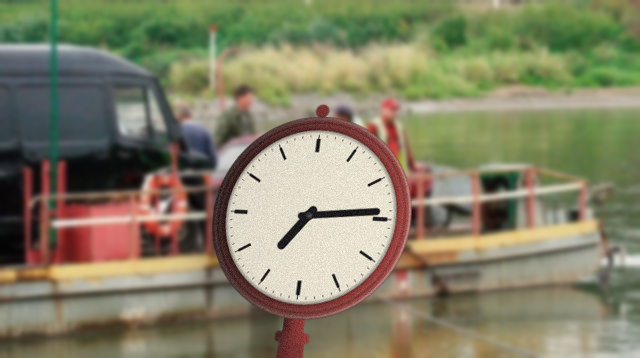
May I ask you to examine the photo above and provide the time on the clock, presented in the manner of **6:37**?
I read **7:14**
